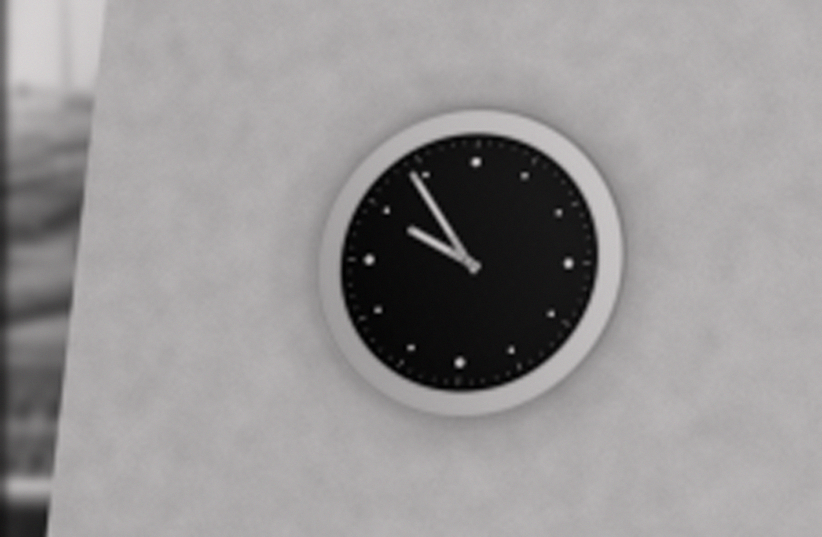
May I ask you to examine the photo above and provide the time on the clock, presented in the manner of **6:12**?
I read **9:54**
